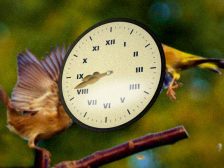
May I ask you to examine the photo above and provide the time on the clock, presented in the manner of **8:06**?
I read **8:42**
